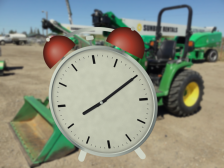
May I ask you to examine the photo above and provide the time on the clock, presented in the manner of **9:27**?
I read **8:10**
